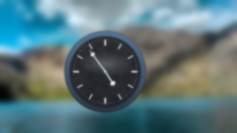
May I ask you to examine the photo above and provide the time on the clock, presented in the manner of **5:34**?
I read **4:54**
